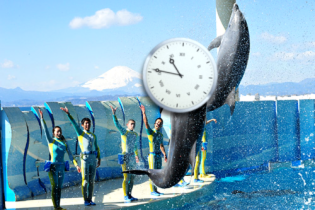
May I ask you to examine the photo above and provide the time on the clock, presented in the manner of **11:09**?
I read **10:46**
